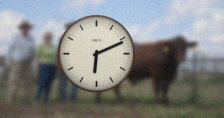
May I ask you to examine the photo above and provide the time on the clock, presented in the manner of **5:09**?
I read **6:11**
